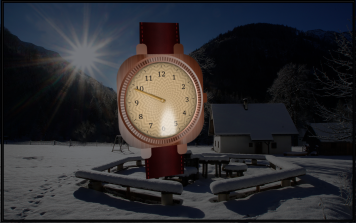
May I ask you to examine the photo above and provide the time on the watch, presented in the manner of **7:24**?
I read **9:49**
